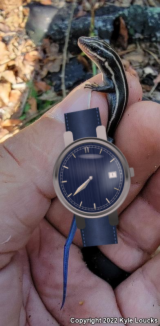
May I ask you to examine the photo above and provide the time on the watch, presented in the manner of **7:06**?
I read **7:39**
